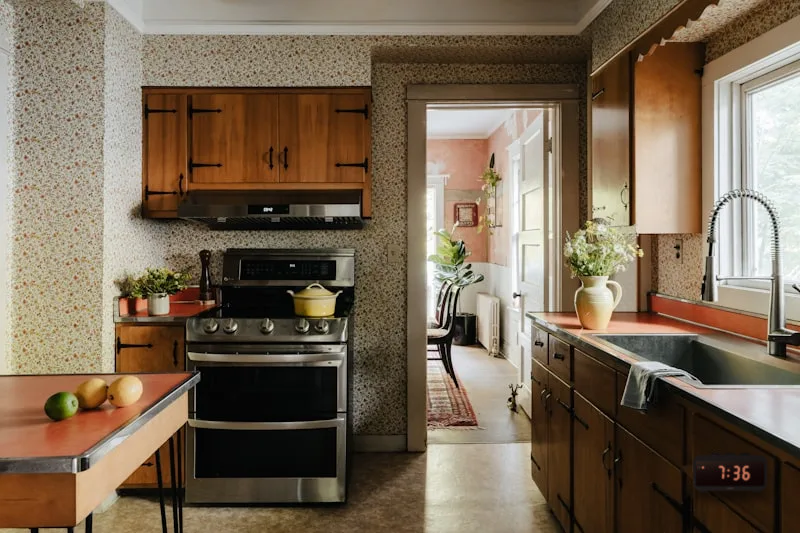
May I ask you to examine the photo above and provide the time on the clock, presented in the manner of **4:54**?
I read **7:36**
